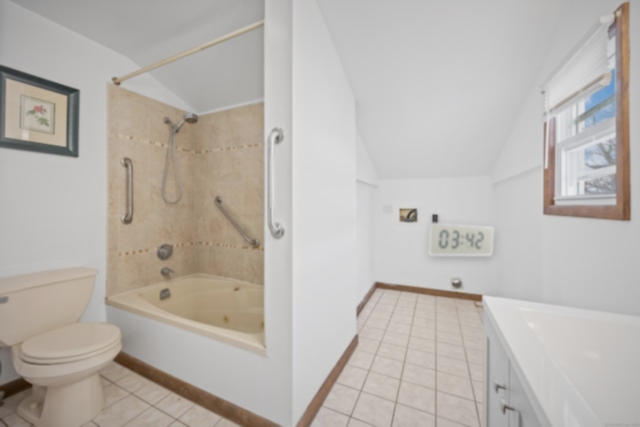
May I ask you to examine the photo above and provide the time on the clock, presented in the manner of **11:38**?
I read **3:42**
